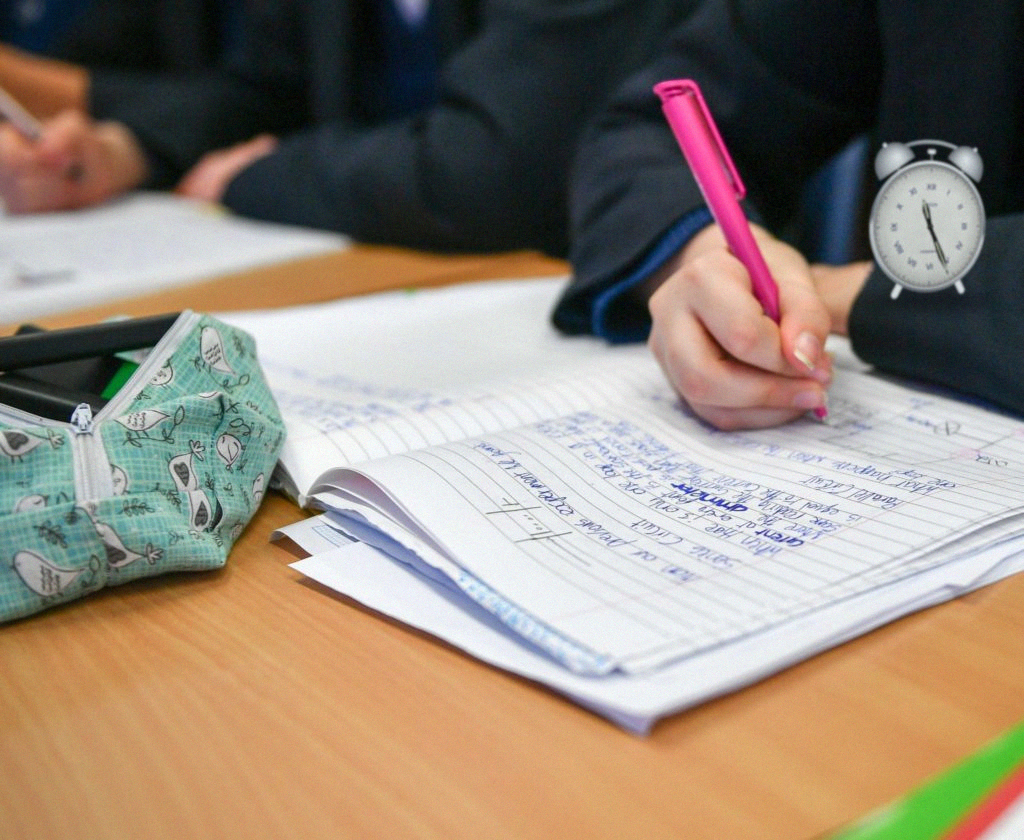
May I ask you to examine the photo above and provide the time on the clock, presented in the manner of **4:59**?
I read **11:26**
